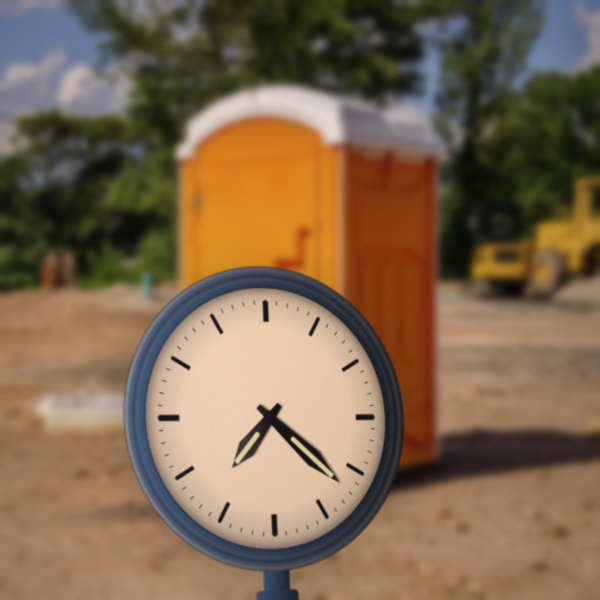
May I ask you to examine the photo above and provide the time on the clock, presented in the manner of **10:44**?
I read **7:22**
